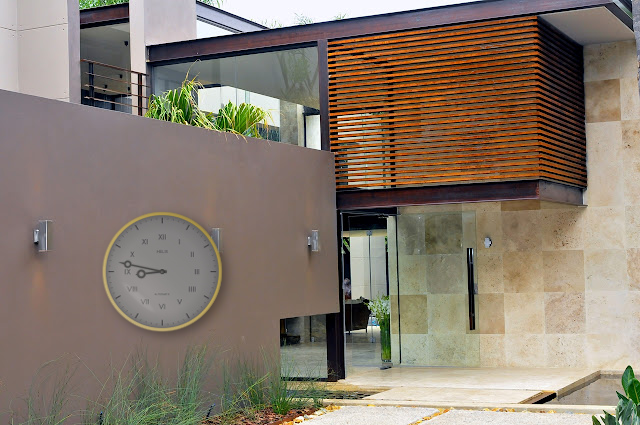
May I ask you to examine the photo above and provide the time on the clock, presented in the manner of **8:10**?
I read **8:47**
